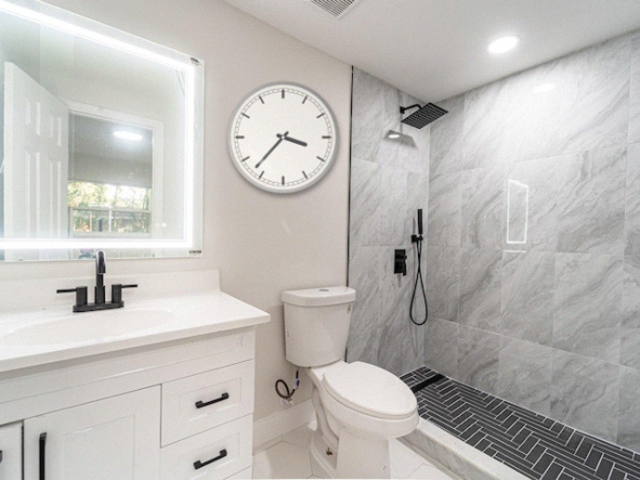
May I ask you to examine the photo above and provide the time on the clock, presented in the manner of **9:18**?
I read **3:37**
